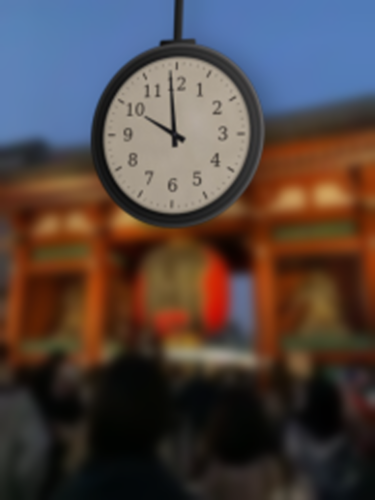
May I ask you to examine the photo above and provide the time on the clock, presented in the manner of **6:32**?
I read **9:59**
